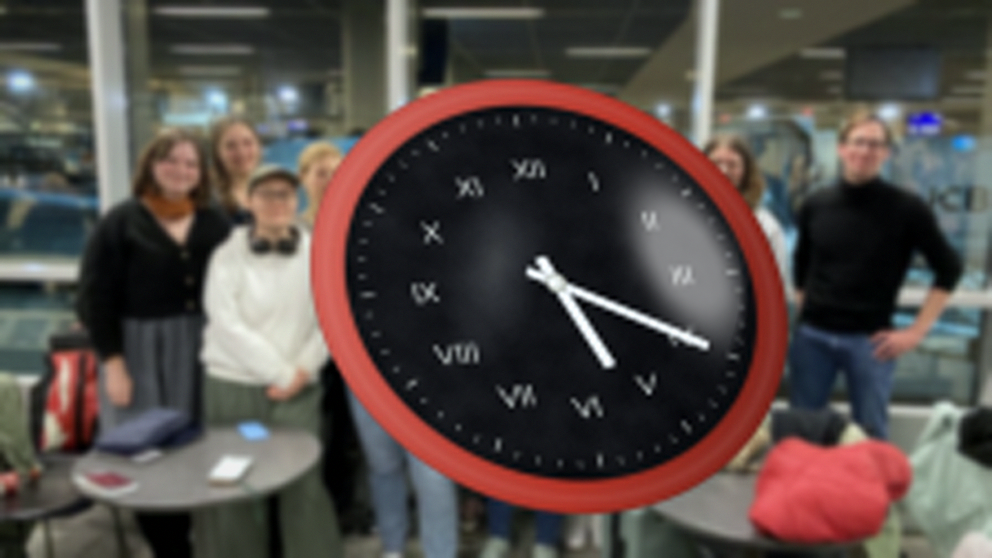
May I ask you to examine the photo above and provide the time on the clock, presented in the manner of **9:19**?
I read **5:20**
